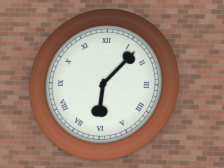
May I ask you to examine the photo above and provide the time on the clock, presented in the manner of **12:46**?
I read **6:07**
